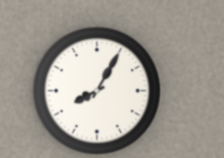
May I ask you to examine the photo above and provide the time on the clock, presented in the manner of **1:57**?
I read **8:05**
